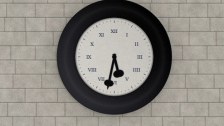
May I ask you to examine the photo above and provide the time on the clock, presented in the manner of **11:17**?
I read **5:32**
